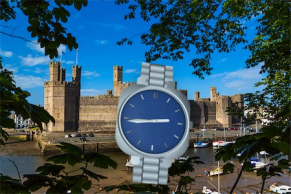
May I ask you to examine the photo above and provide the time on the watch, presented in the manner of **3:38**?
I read **2:44**
